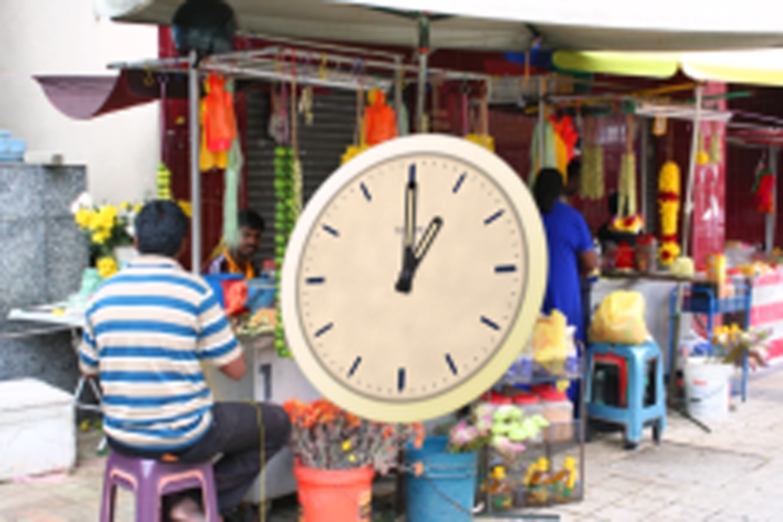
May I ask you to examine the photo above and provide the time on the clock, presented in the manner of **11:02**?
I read **1:00**
